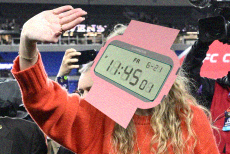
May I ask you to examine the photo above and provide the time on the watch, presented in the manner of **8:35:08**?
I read **11:45:01**
